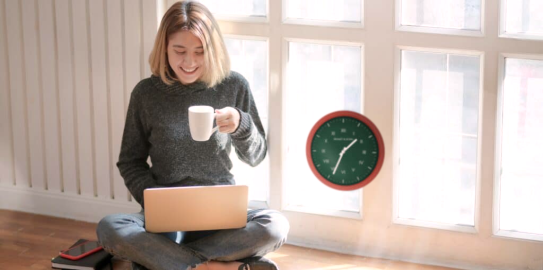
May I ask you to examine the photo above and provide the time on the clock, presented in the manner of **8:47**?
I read **1:34**
